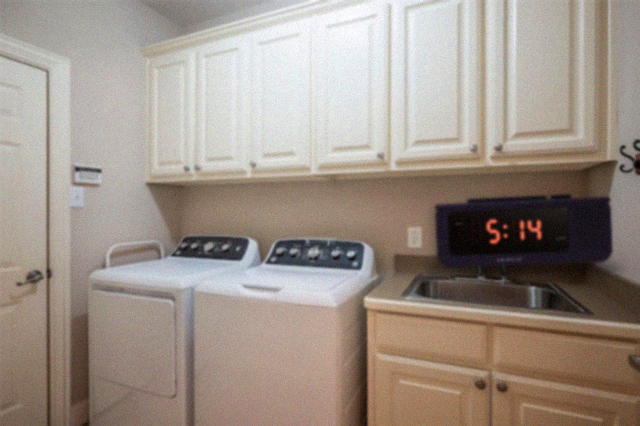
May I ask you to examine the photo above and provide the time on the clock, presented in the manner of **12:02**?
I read **5:14**
